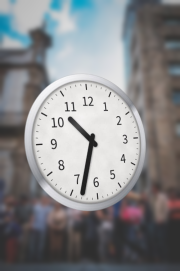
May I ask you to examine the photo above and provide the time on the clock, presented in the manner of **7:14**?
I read **10:33**
